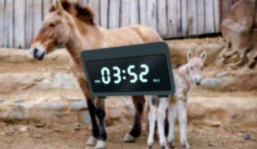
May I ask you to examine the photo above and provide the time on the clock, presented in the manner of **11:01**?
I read **3:52**
